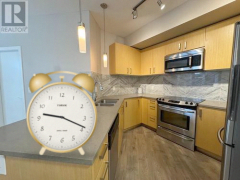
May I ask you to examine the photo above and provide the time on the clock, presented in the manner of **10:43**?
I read **9:19**
